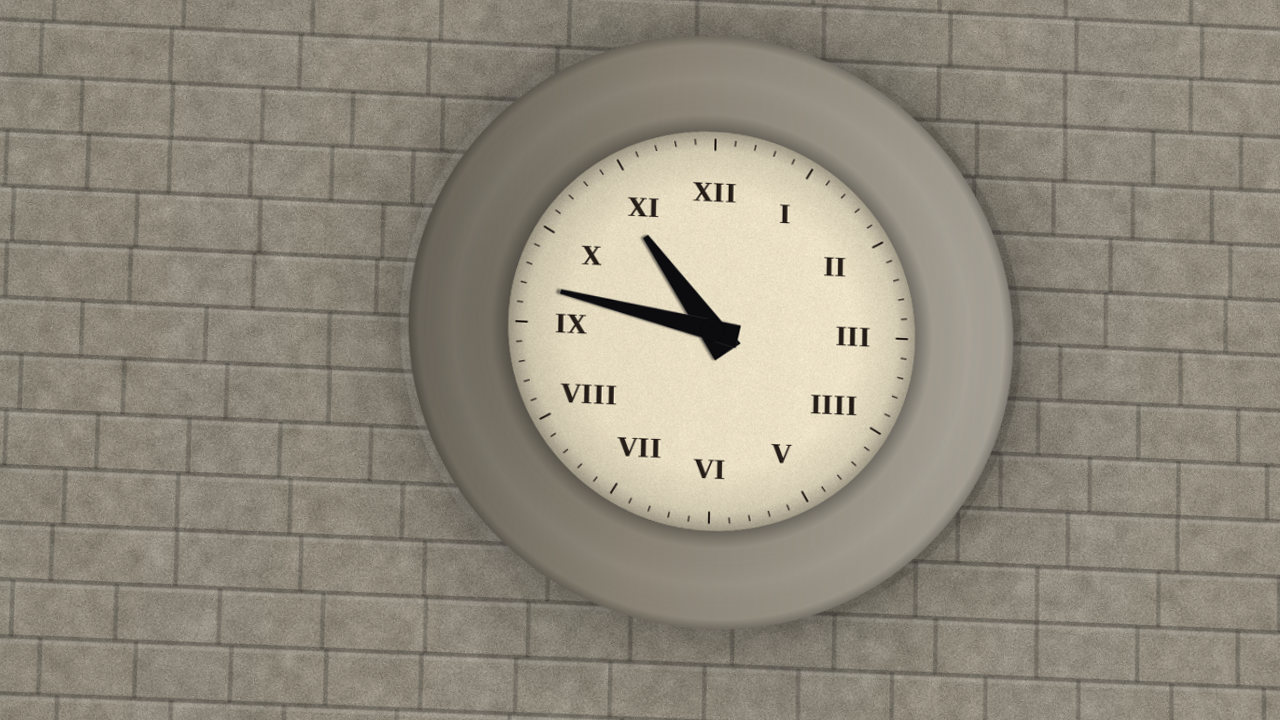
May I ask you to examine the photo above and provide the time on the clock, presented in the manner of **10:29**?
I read **10:47**
